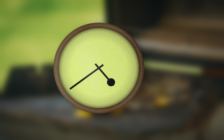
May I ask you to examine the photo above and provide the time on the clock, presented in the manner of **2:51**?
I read **4:39**
